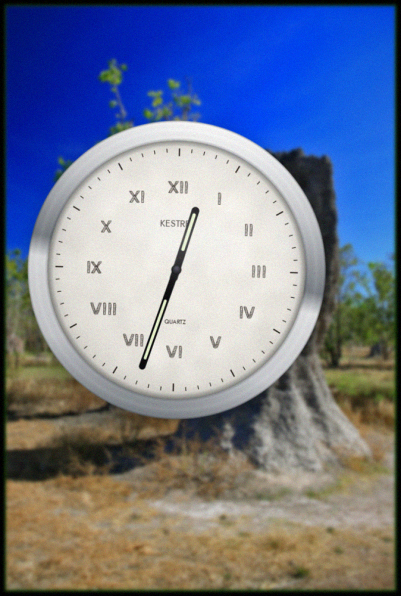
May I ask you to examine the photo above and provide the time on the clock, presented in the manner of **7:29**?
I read **12:33**
